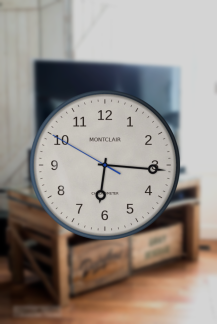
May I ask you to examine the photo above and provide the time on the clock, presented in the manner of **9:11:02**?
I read **6:15:50**
